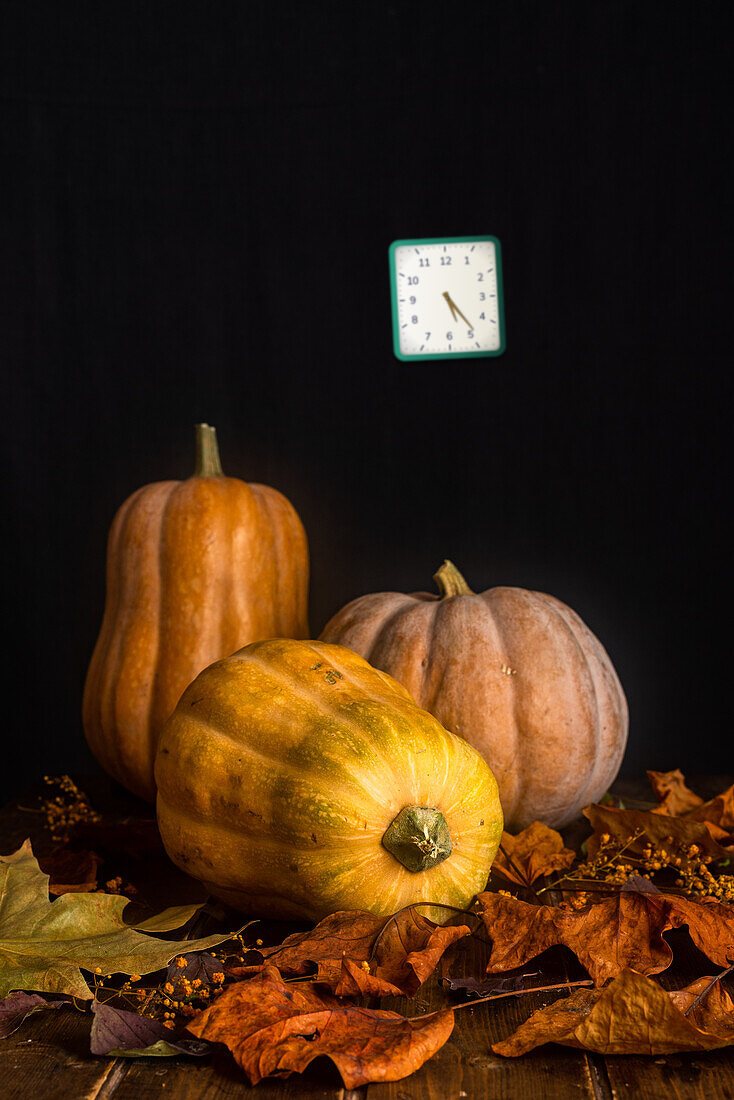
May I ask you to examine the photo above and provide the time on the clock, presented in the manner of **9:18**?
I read **5:24**
